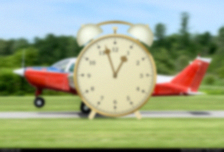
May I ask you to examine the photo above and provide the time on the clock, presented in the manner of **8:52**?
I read **12:57**
